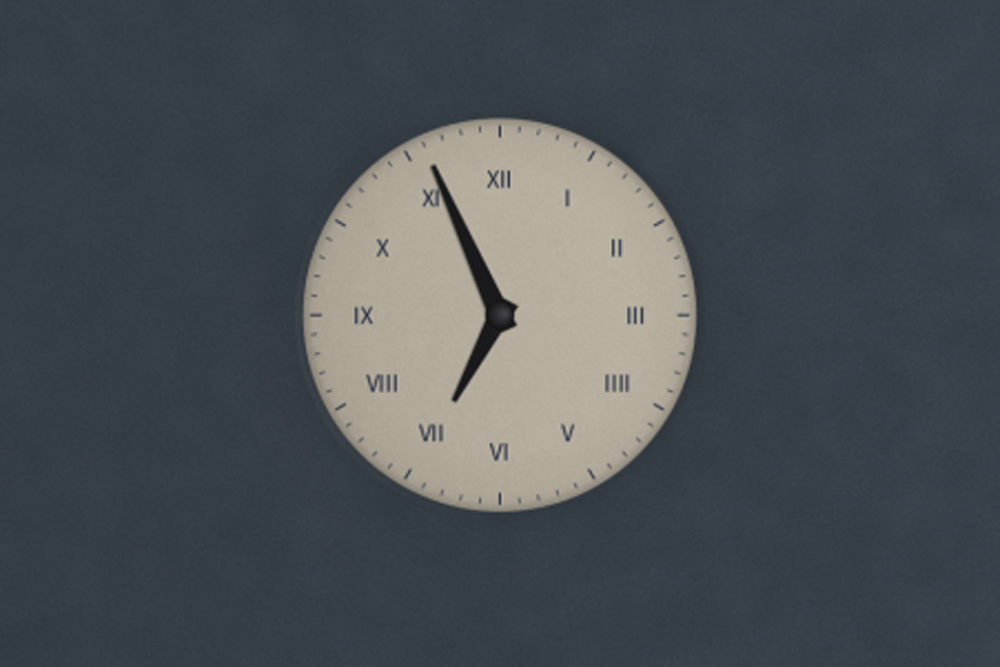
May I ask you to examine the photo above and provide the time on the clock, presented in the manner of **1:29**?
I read **6:56**
